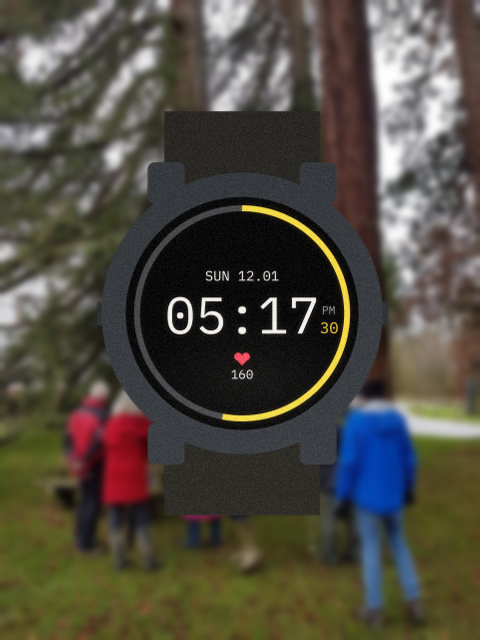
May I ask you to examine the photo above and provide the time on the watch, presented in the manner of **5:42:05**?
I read **5:17:30**
